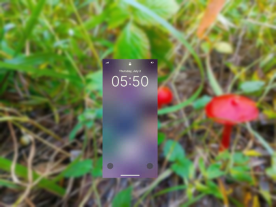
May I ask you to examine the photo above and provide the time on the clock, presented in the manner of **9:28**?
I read **5:50**
